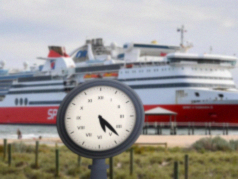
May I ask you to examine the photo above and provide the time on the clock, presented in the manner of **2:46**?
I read **5:23**
